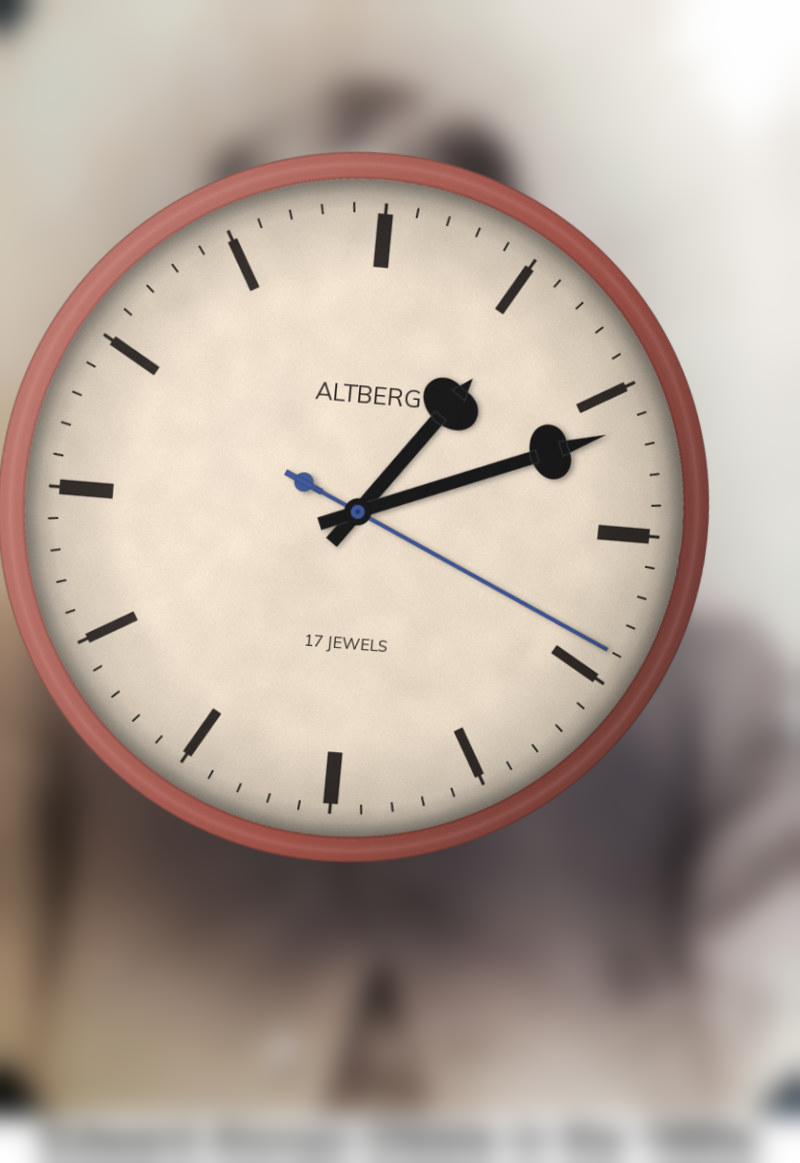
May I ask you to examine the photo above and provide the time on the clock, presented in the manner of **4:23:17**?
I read **1:11:19**
